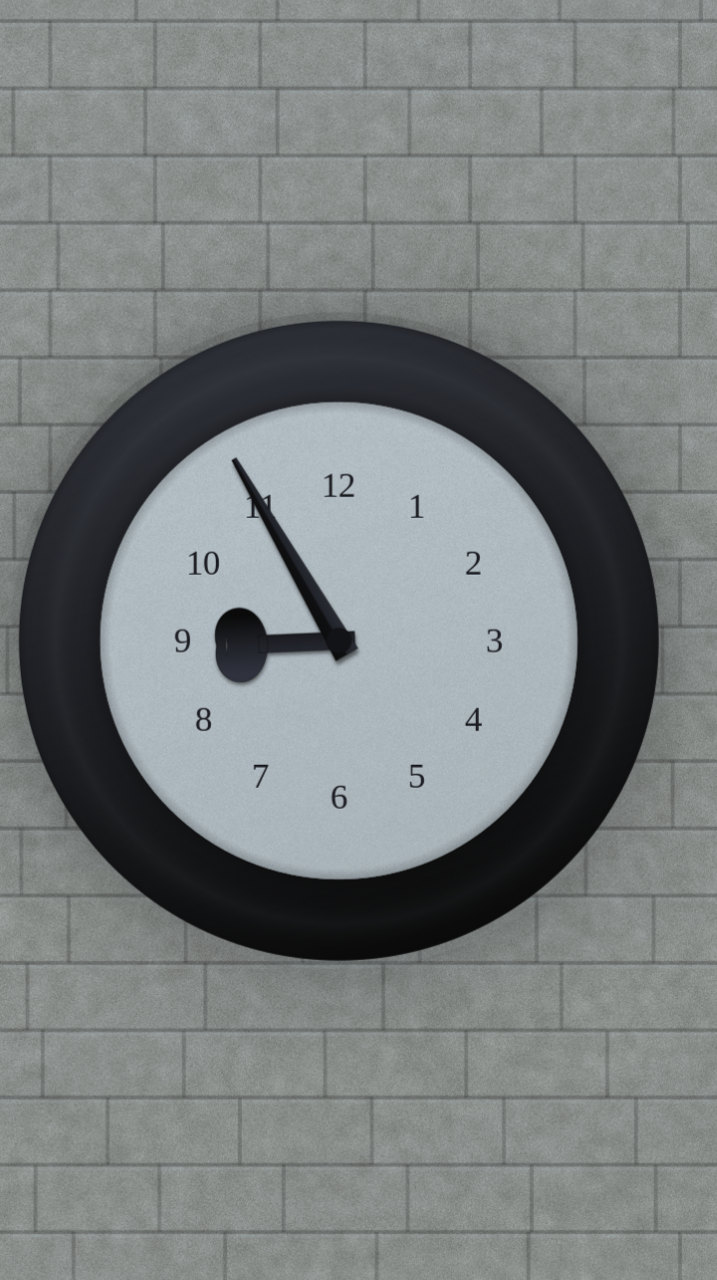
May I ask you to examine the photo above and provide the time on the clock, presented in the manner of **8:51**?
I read **8:55**
